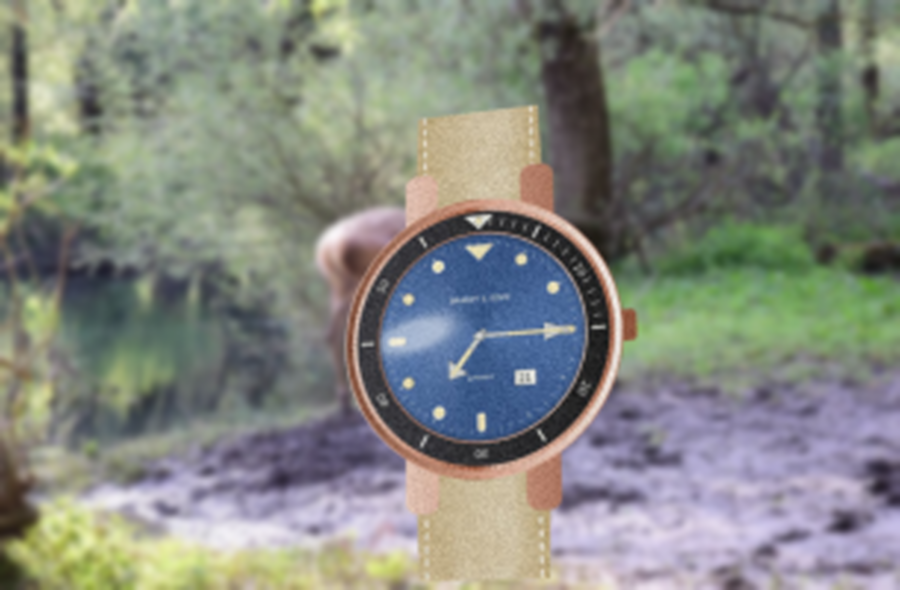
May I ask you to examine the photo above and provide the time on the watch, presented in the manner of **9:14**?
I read **7:15**
